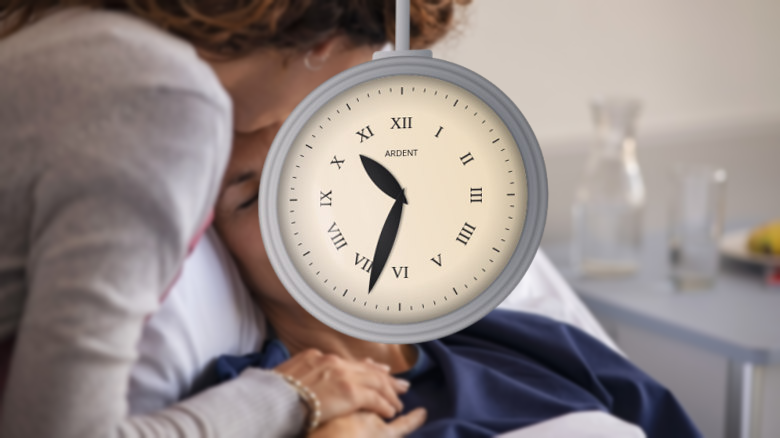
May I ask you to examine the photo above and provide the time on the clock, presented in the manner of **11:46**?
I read **10:33**
